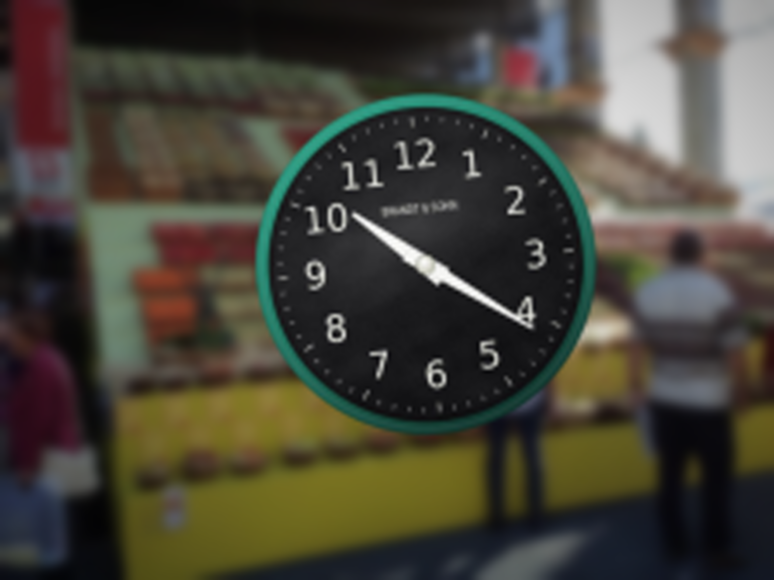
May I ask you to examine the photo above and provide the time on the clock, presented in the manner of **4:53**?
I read **10:21**
